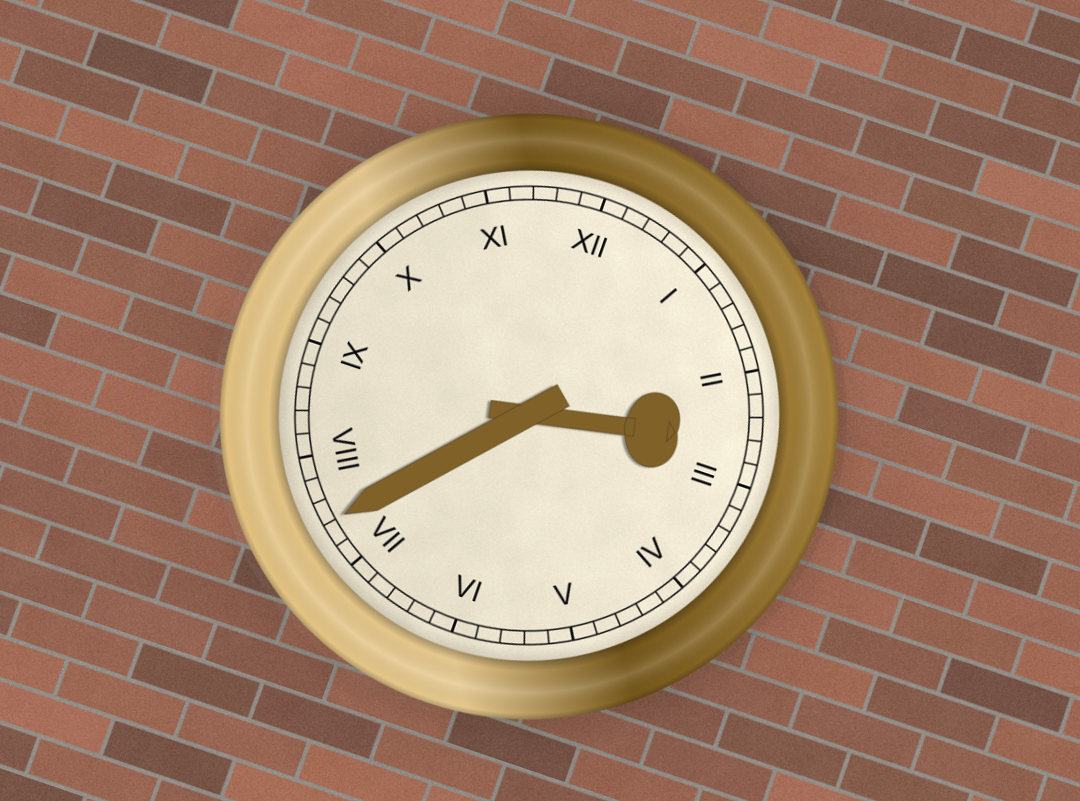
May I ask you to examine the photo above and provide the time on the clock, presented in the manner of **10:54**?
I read **2:37**
